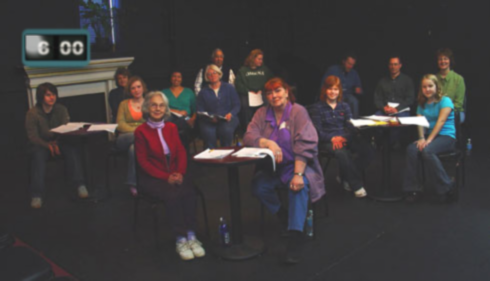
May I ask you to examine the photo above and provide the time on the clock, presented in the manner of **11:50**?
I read **6:00**
